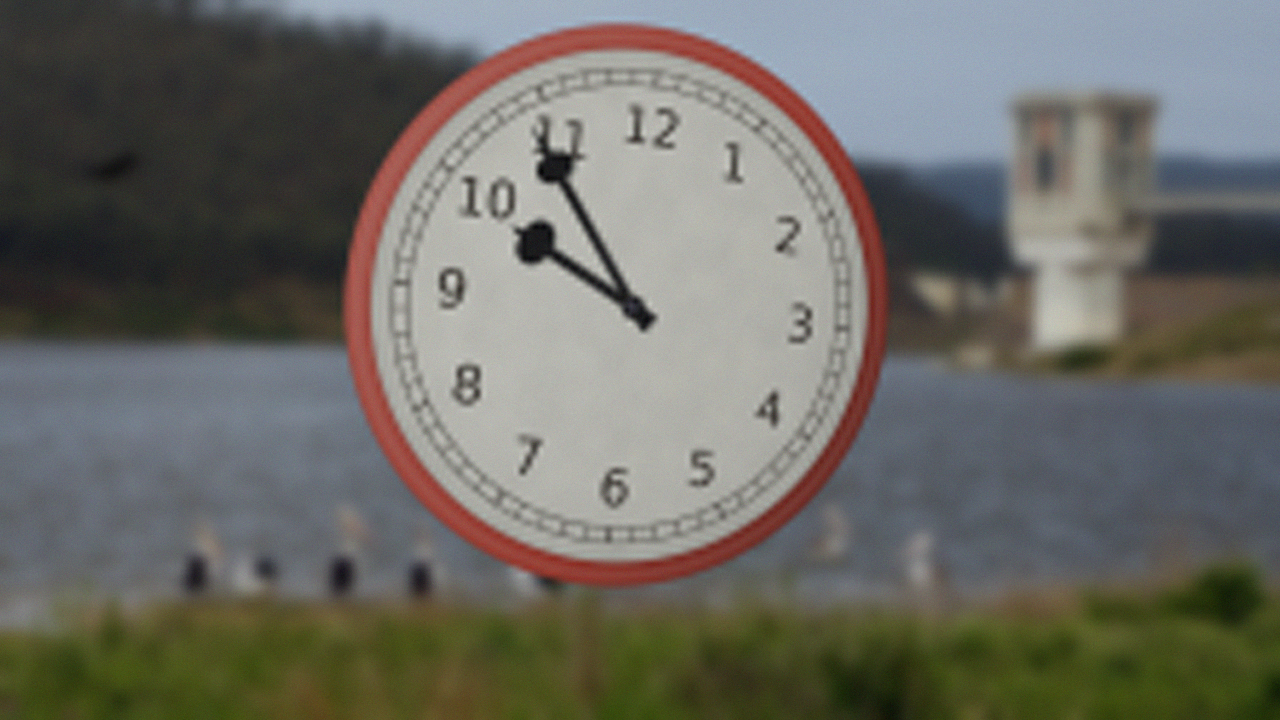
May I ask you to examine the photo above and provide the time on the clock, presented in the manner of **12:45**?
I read **9:54**
